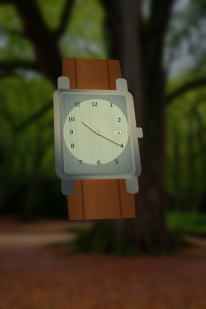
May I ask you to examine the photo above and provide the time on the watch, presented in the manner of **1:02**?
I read **10:20**
